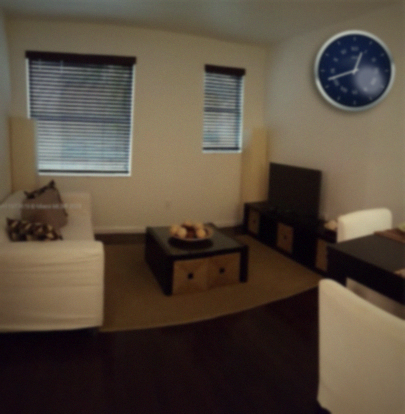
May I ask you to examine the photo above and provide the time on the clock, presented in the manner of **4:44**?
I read **12:42**
